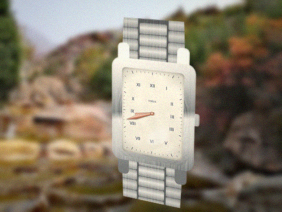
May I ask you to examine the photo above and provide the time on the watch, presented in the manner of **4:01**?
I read **8:42**
